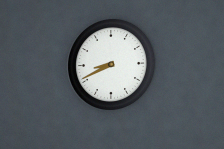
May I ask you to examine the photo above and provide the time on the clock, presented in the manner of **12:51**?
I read **8:41**
